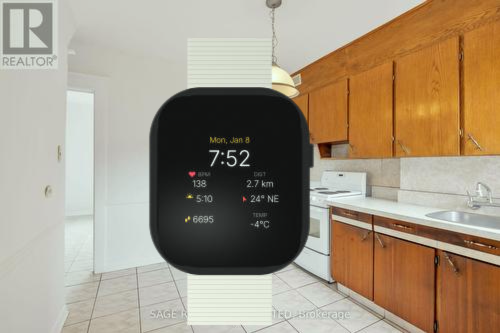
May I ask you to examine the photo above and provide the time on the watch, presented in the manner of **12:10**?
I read **7:52**
